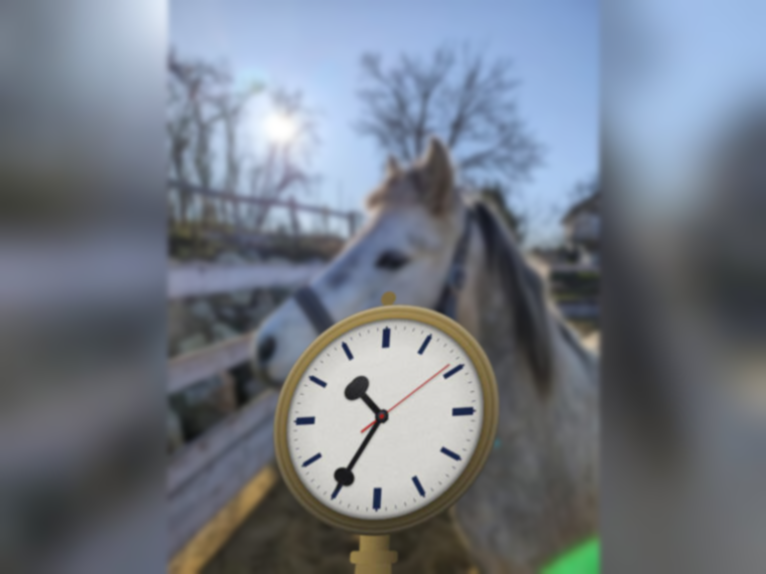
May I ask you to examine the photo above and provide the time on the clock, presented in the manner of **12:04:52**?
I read **10:35:09**
